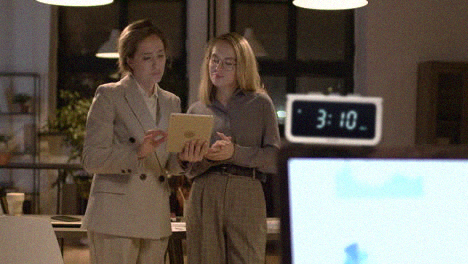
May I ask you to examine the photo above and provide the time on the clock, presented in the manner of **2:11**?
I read **3:10**
